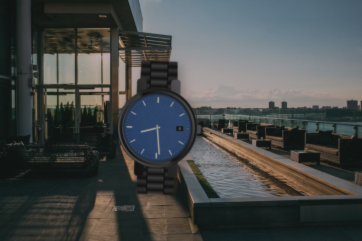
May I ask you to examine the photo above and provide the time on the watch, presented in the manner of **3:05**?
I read **8:29**
